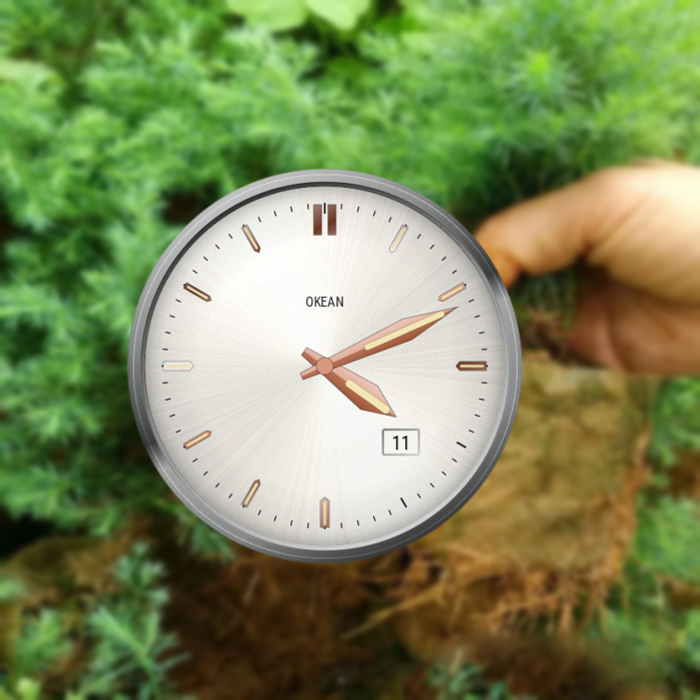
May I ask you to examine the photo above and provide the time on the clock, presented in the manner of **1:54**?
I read **4:11**
